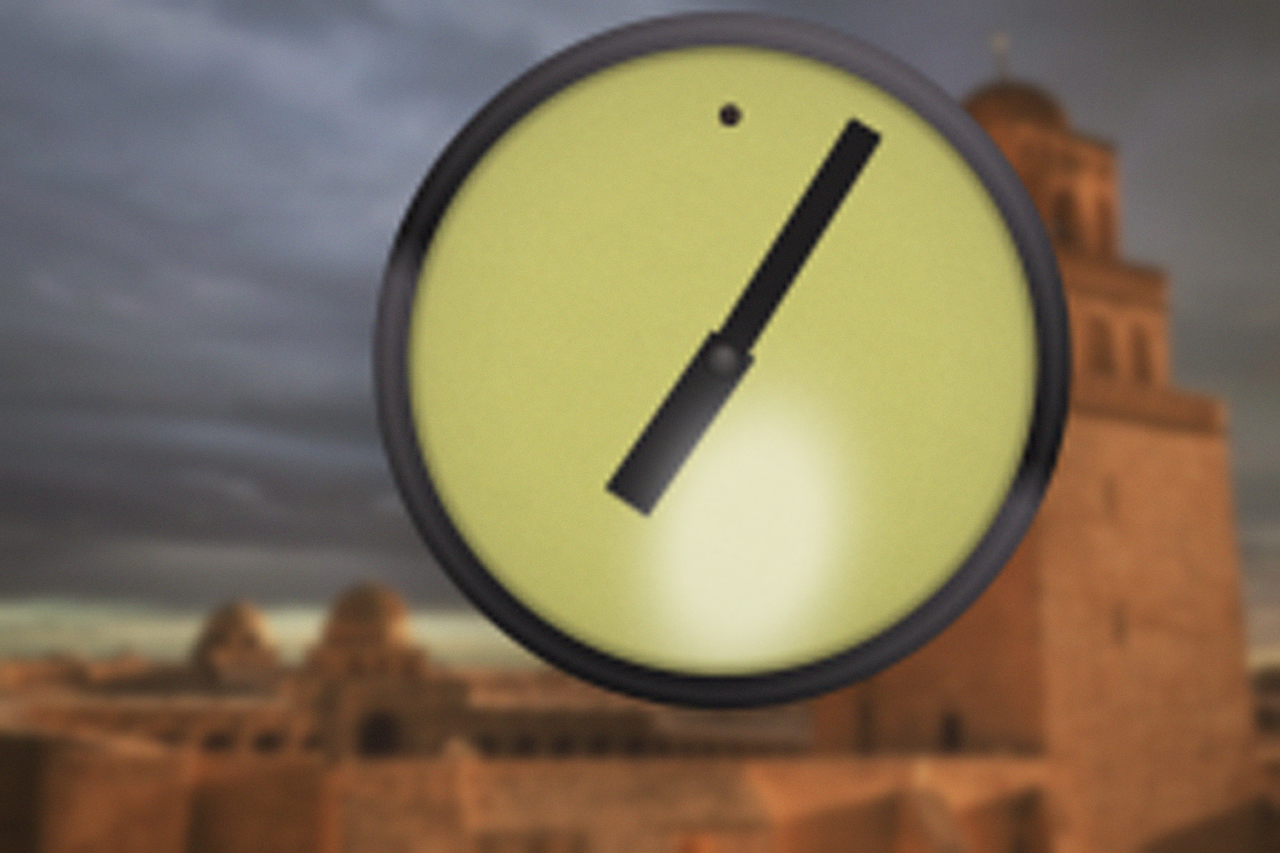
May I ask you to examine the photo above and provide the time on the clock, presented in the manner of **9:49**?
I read **7:05**
